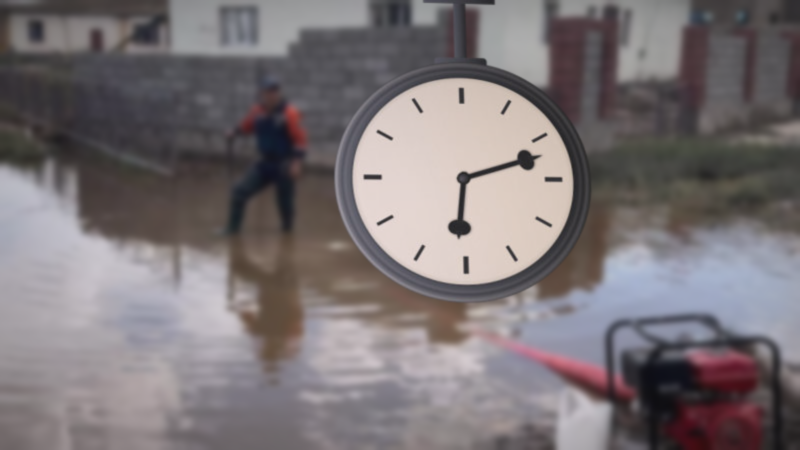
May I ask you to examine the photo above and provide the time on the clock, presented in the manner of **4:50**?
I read **6:12**
